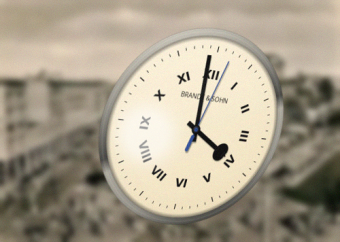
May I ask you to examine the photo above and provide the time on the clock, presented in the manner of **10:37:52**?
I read **3:59:02**
